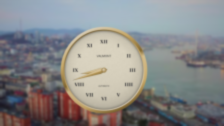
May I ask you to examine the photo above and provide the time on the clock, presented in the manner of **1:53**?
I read **8:42**
